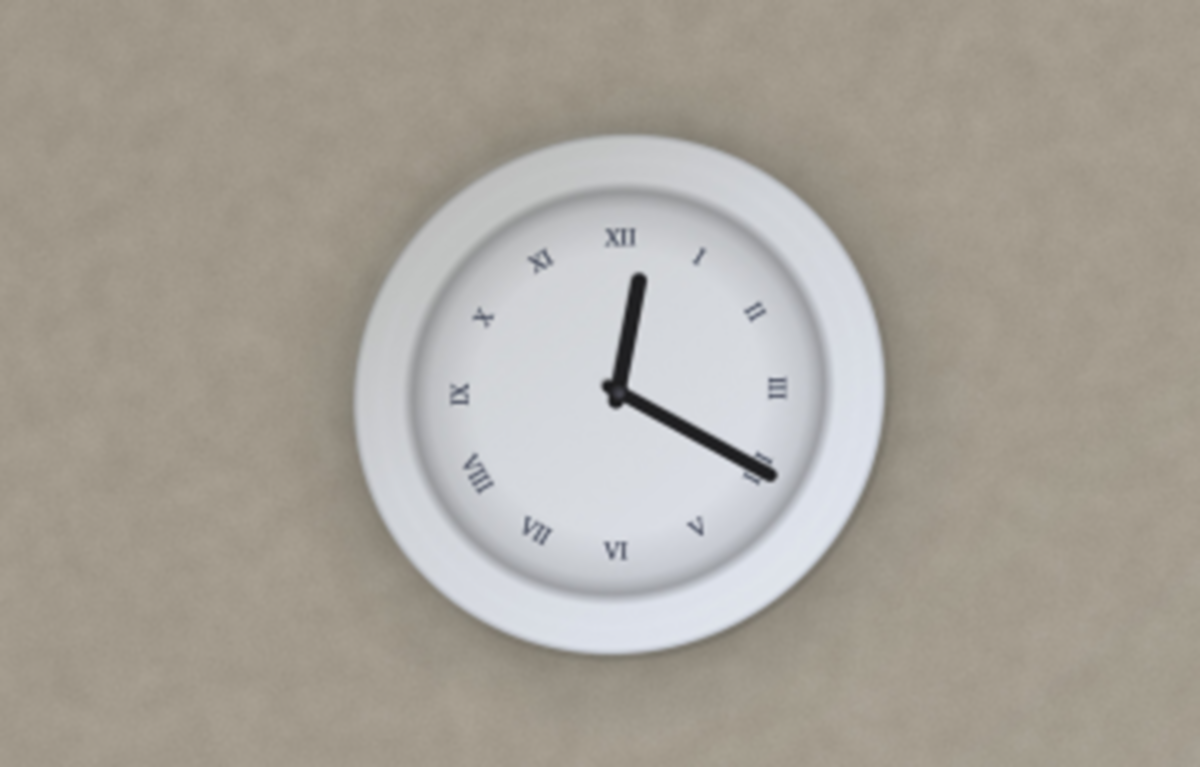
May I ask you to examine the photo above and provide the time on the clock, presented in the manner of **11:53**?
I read **12:20**
